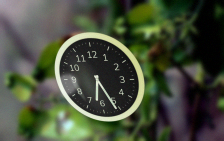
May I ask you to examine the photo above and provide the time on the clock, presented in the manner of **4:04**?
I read **6:26**
